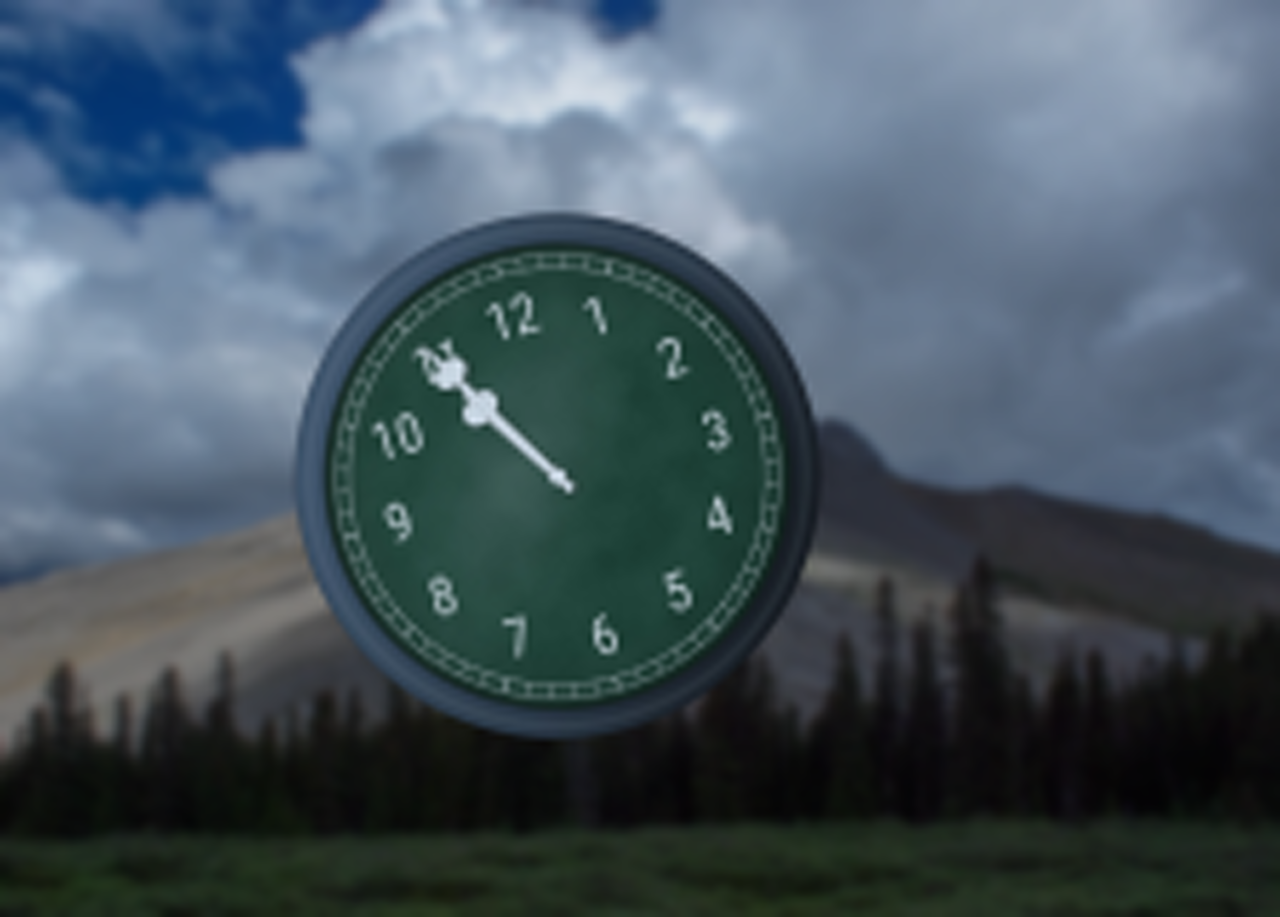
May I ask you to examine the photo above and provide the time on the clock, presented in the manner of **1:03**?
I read **10:55**
